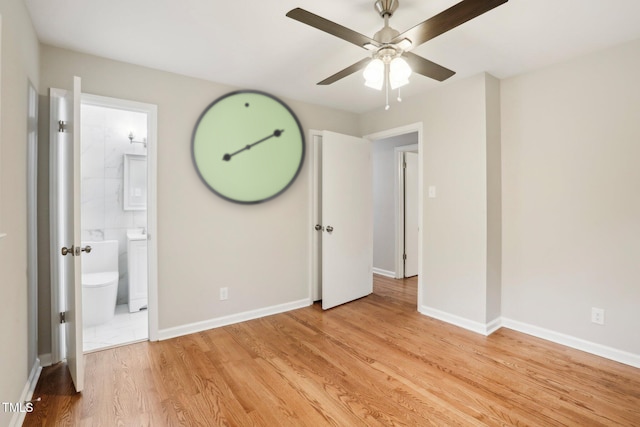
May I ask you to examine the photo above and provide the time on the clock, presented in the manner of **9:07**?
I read **8:11**
